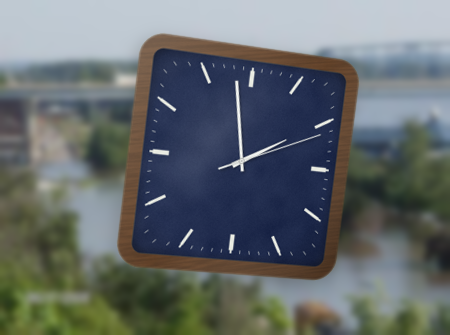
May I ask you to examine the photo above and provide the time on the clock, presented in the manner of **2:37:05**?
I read **1:58:11**
